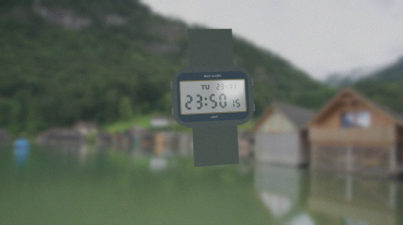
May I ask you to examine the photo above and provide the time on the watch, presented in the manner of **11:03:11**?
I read **23:50:15**
